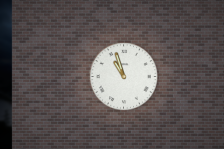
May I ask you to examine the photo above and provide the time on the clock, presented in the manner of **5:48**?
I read **10:57**
